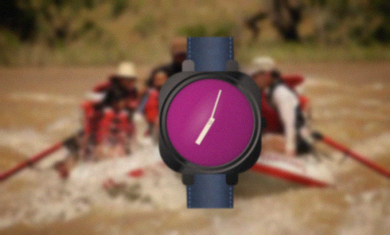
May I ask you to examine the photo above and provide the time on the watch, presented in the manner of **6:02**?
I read **7:03**
